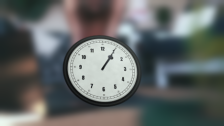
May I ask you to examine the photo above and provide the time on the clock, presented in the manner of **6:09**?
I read **1:05**
